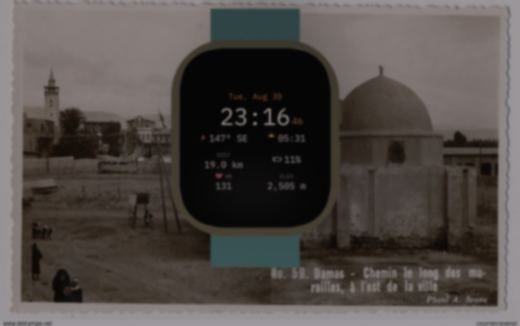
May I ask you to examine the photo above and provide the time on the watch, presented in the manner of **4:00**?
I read **23:16**
